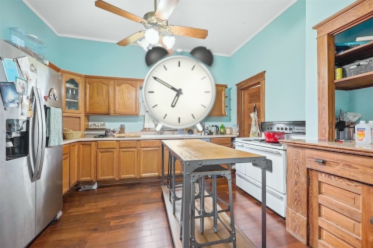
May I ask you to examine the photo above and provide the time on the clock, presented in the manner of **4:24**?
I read **6:50**
